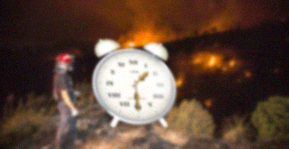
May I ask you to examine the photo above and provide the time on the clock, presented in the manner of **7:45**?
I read **1:30**
